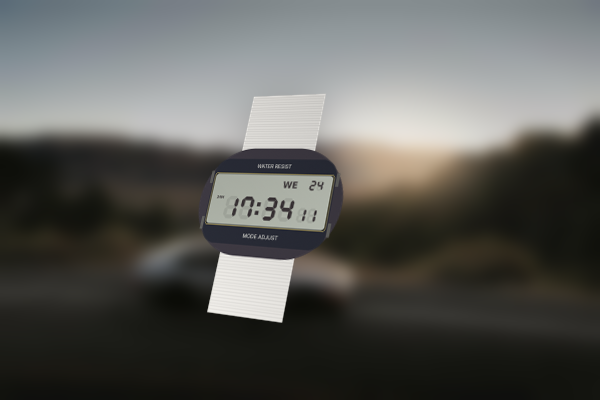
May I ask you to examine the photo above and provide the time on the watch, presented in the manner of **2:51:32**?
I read **17:34:11**
